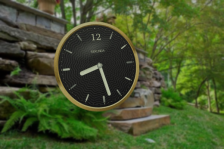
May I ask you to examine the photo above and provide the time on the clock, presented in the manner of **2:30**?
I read **8:28**
